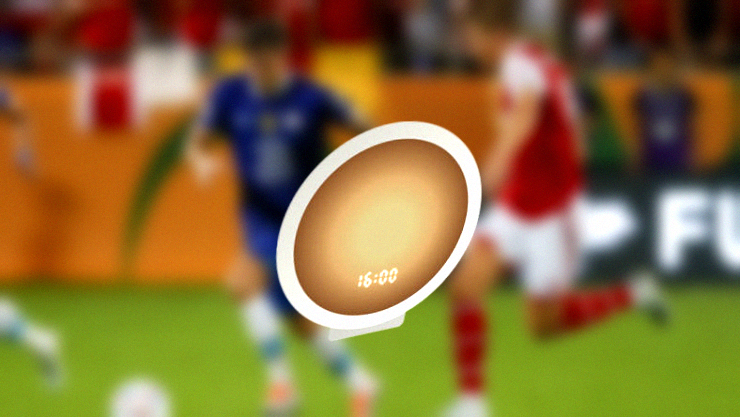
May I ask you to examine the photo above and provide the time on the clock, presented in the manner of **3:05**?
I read **16:00**
